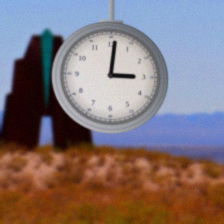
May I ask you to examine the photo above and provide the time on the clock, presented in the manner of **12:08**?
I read **3:01**
